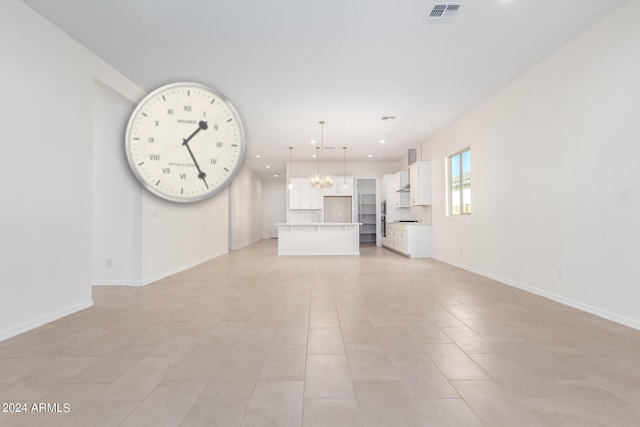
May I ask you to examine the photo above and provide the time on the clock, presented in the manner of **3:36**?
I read **1:25**
